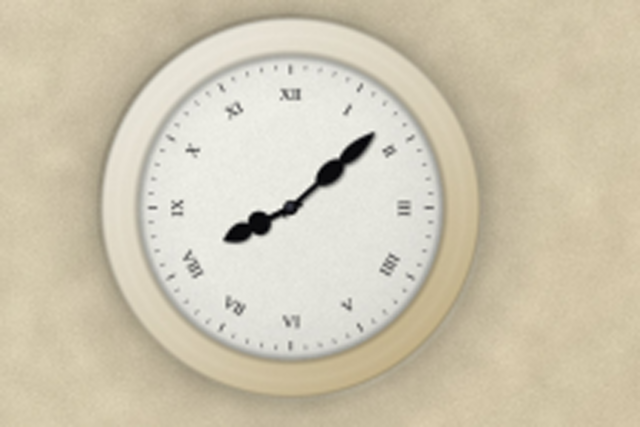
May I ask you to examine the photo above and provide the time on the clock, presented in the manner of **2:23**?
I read **8:08**
